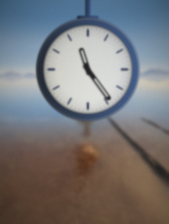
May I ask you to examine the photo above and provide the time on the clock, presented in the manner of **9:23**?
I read **11:24**
